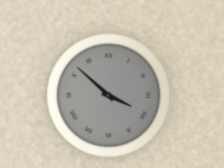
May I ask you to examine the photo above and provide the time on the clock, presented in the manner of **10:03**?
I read **3:52**
